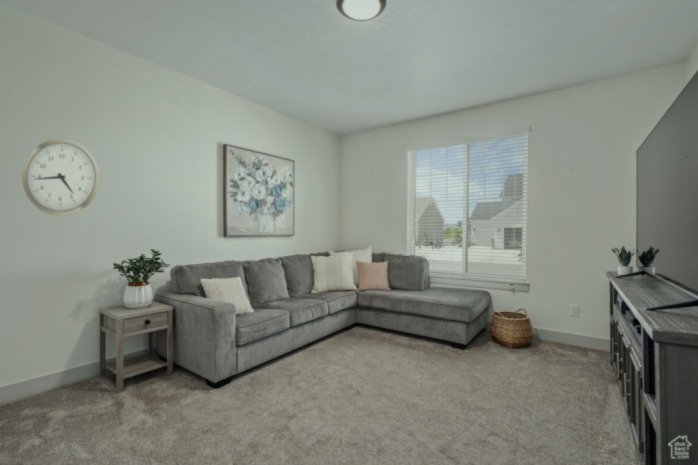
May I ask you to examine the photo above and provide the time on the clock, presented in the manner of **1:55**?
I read **4:44**
